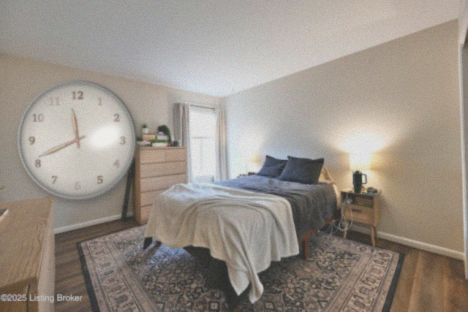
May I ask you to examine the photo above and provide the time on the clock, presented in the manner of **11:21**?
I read **11:41**
